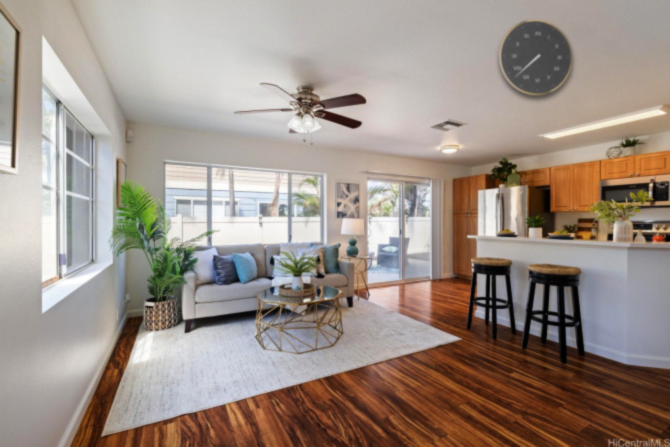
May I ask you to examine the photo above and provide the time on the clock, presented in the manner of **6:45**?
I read **7:38**
